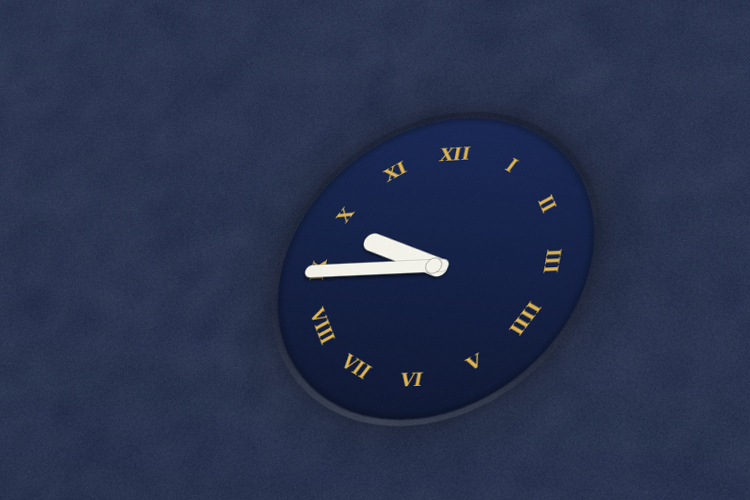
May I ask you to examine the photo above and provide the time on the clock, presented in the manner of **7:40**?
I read **9:45**
